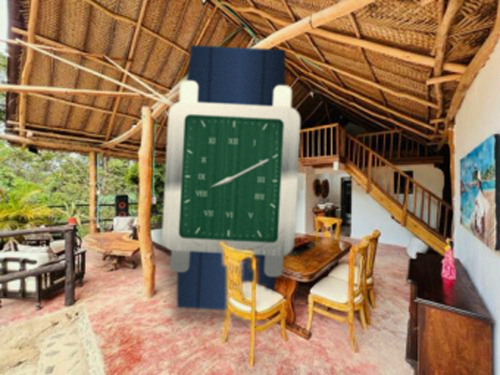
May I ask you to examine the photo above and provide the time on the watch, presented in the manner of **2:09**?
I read **8:10**
